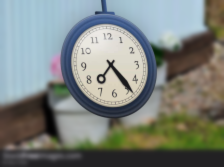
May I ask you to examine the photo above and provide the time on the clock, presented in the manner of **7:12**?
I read **7:24**
